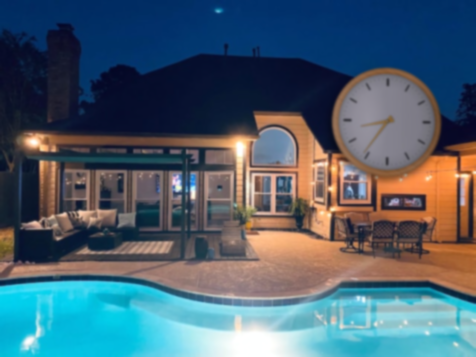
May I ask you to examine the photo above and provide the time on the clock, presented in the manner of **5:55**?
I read **8:36**
